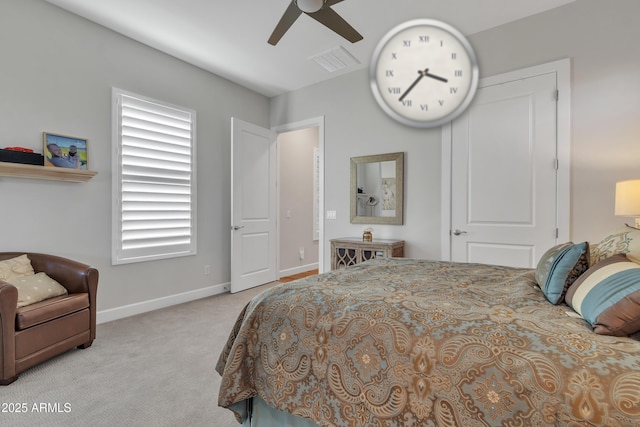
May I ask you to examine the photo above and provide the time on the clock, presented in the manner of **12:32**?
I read **3:37**
